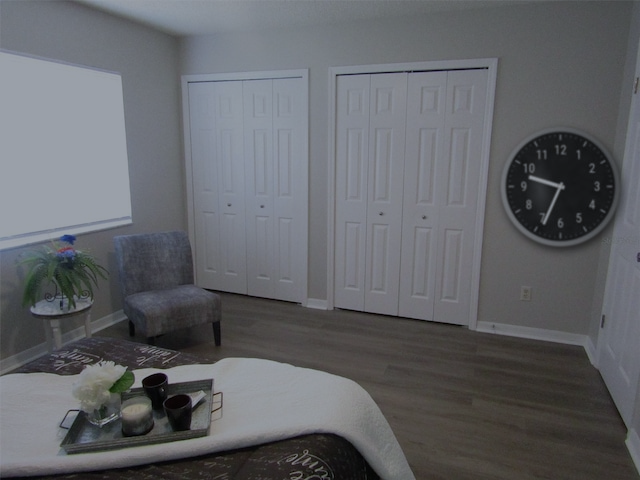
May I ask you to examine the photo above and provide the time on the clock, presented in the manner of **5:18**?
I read **9:34**
